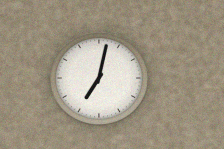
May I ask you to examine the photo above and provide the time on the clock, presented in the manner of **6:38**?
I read **7:02**
